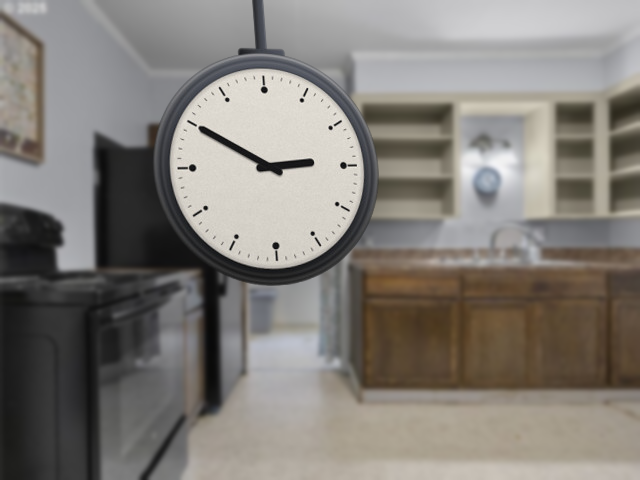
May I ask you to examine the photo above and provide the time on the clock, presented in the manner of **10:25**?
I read **2:50**
